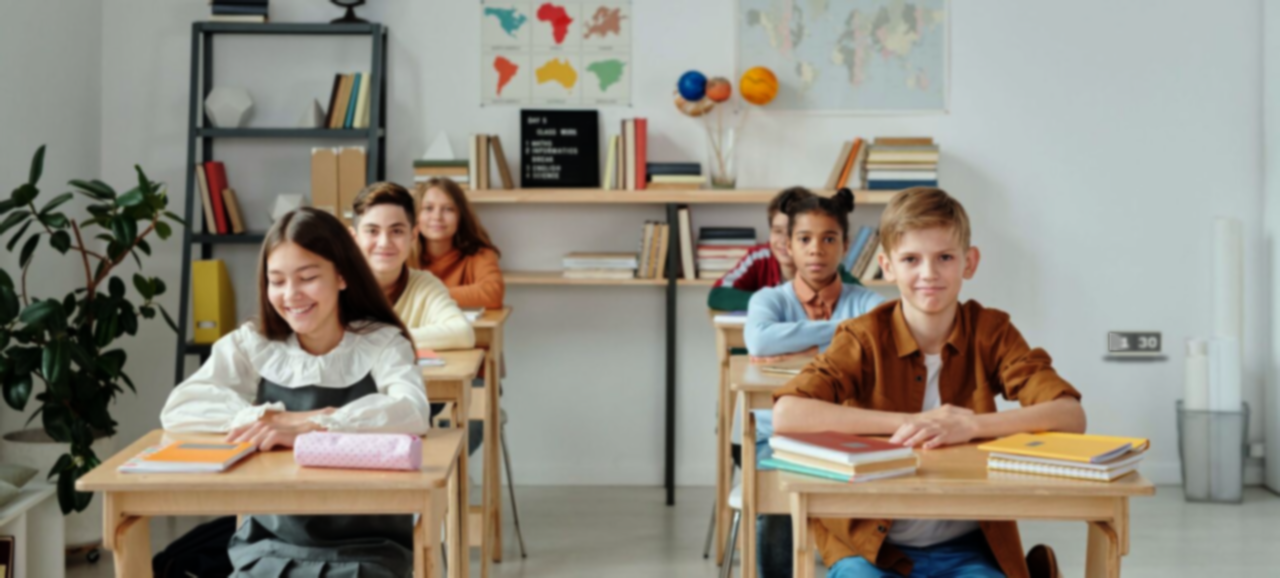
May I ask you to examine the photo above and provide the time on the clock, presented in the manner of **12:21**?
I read **1:30**
